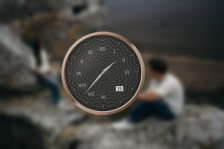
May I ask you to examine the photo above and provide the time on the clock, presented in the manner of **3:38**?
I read **1:37**
